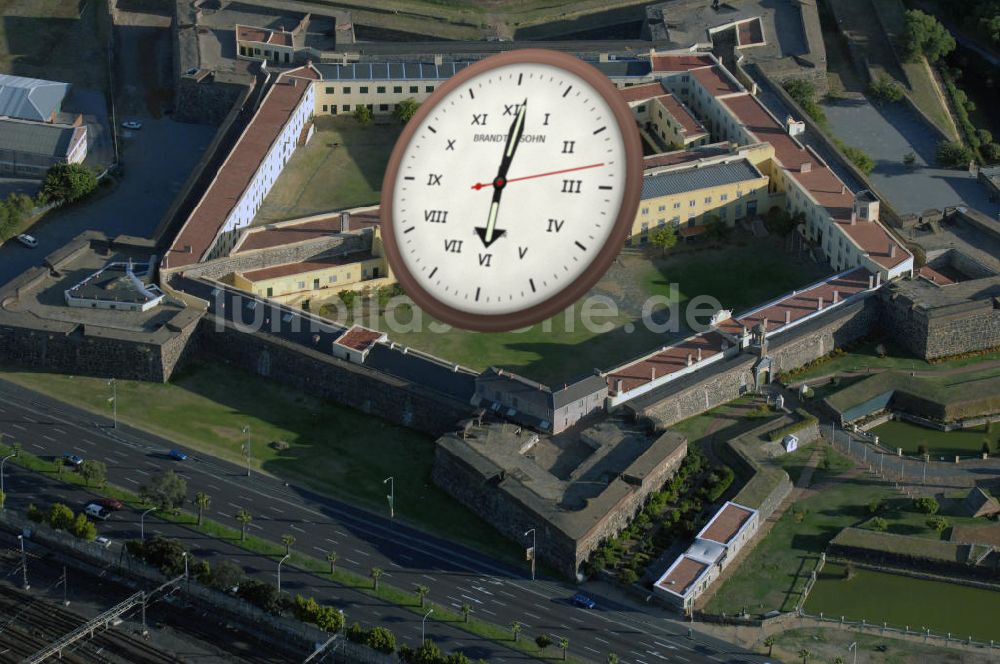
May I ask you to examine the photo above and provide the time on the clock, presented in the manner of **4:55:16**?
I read **6:01:13**
